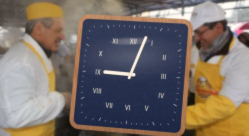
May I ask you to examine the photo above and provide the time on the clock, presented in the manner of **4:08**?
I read **9:03**
